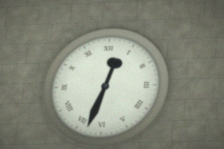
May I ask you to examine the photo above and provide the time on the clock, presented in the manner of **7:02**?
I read **12:33**
